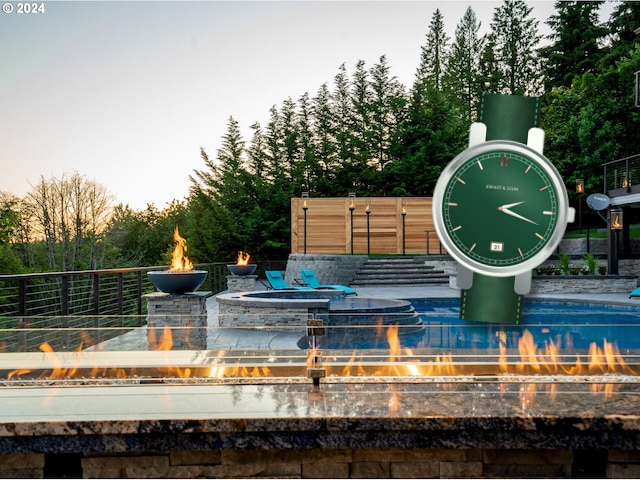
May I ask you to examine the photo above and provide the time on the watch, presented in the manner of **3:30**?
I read **2:18**
